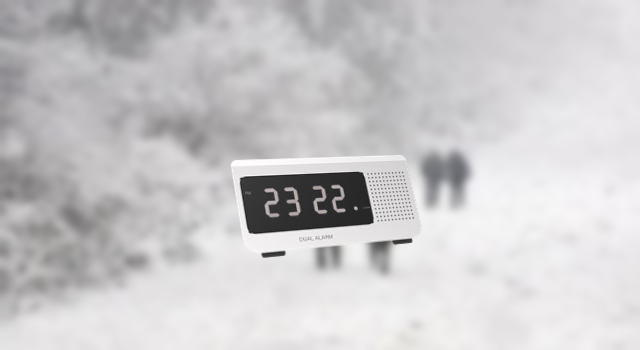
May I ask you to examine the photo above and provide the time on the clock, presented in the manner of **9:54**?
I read **23:22**
